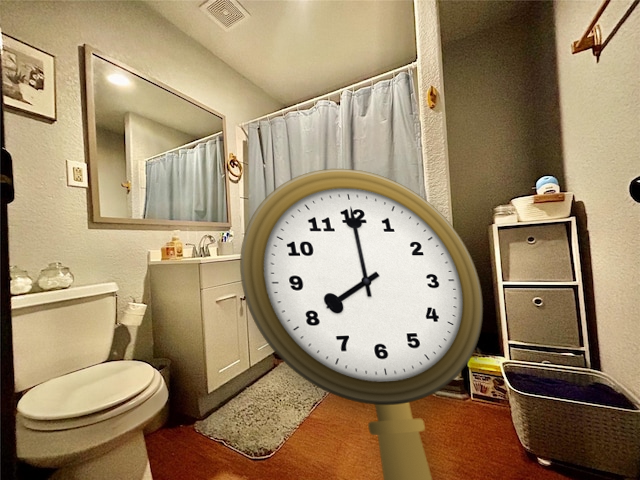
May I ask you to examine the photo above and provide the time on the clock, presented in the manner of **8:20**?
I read **8:00**
